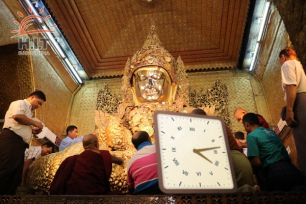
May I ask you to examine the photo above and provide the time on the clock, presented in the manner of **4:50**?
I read **4:13**
